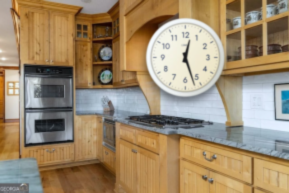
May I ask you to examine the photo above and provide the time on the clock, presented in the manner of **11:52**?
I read **12:27**
